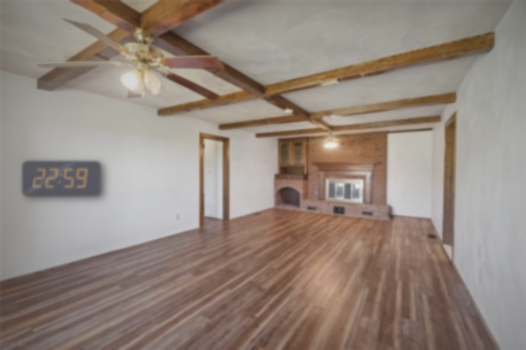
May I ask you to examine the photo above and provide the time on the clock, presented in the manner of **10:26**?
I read **22:59**
